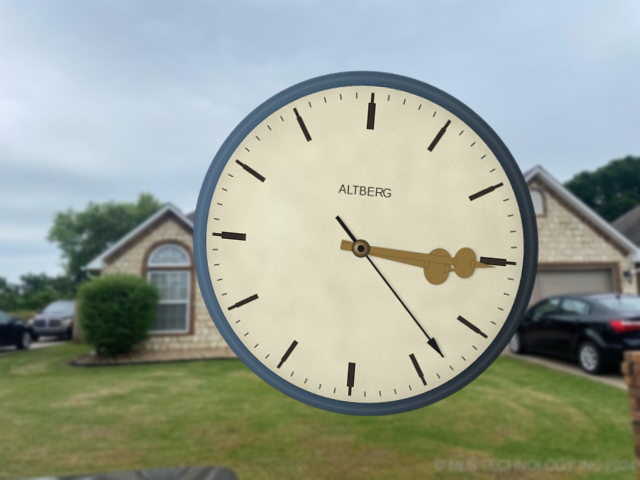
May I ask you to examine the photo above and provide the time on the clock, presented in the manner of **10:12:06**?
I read **3:15:23**
